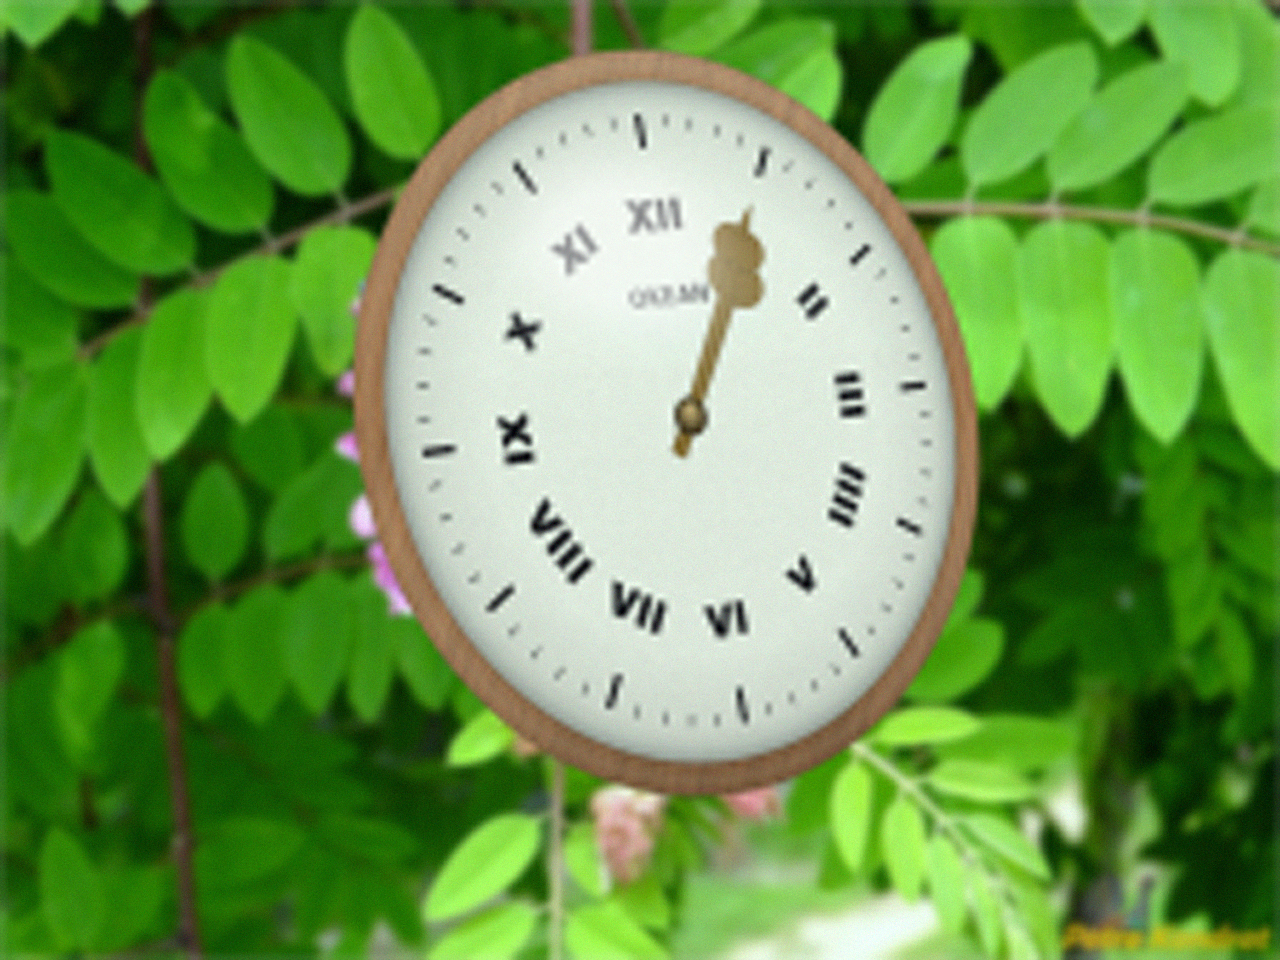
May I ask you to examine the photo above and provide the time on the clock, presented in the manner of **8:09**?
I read **1:05**
